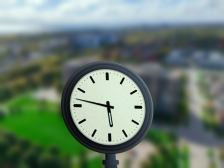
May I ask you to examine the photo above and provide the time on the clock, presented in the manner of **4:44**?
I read **5:47**
